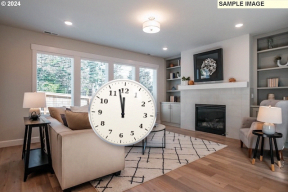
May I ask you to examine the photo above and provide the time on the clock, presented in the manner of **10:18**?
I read **11:58**
